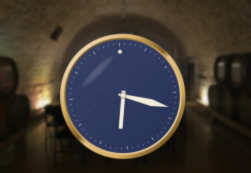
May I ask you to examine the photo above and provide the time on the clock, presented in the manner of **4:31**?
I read **6:18**
